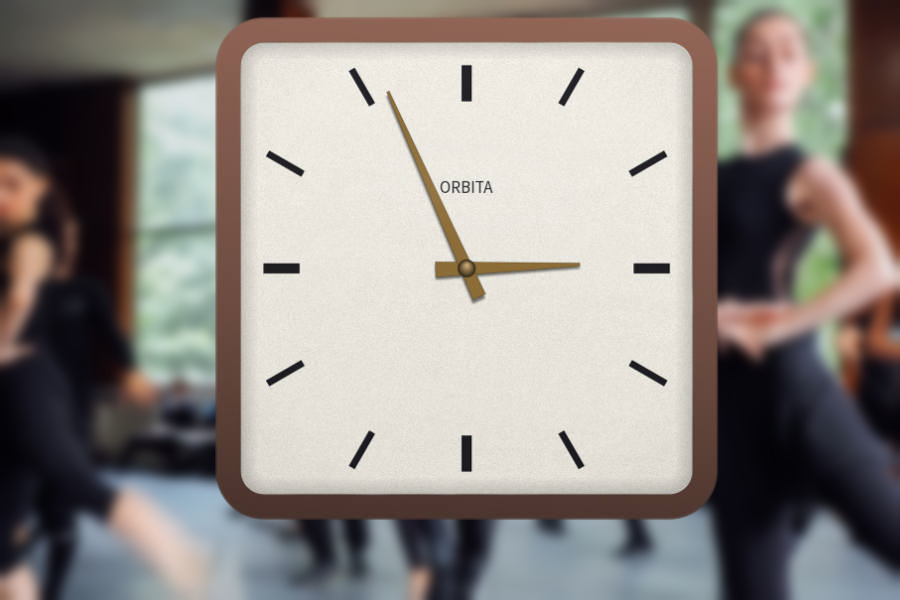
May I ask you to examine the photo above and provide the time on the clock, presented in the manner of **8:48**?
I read **2:56**
